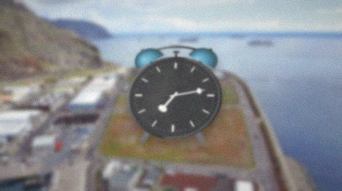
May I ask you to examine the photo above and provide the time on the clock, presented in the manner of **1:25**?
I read **7:13**
